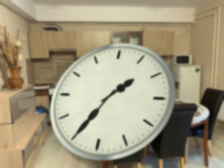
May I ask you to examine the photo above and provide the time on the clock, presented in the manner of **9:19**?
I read **1:35**
